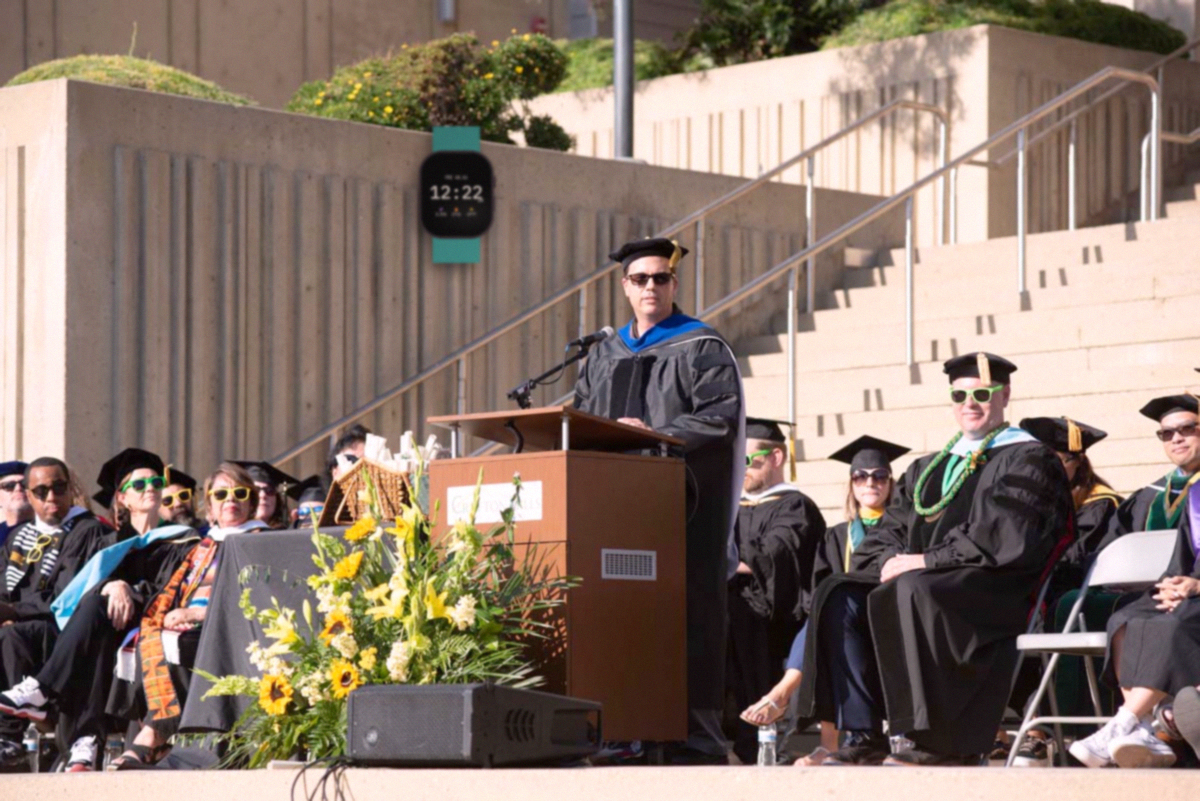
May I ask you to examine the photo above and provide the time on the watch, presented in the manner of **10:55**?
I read **12:22**
